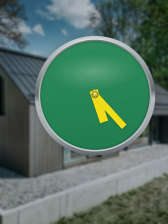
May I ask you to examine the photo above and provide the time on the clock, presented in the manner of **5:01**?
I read **5:23**
